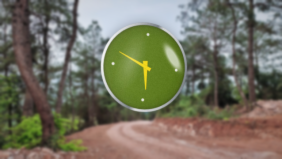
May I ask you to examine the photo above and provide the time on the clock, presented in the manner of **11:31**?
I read **5:49**
